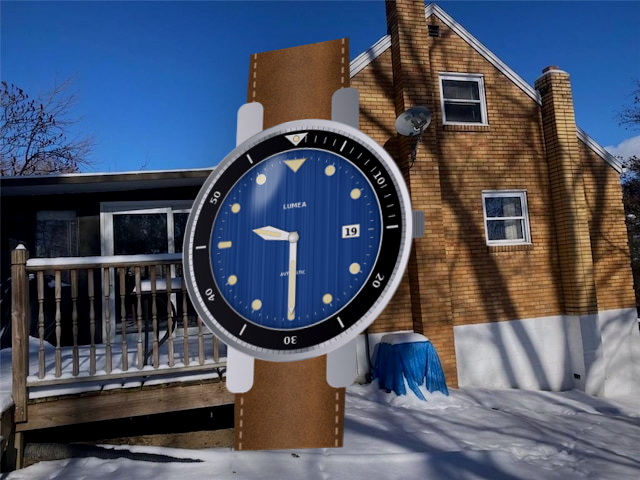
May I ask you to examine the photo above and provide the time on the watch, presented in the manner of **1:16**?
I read **9:30**
